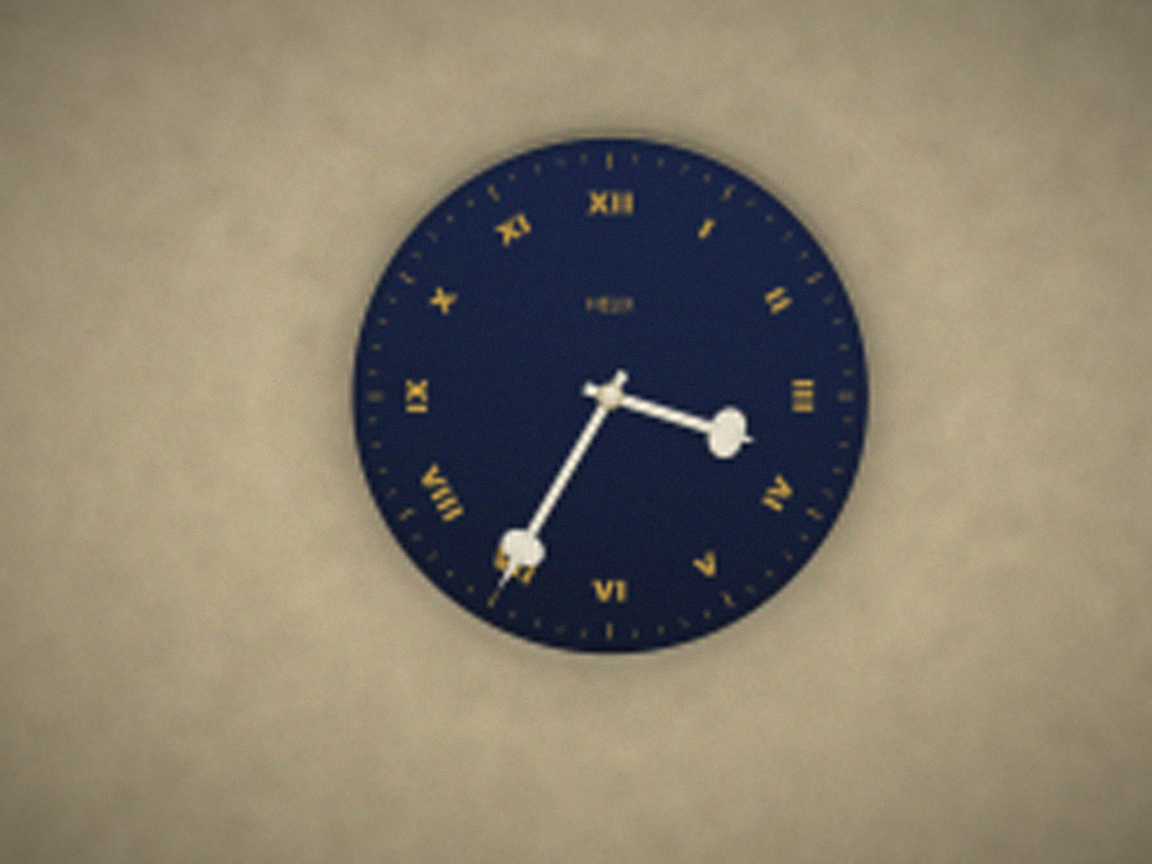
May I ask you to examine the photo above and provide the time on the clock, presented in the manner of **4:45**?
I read **3:35**
